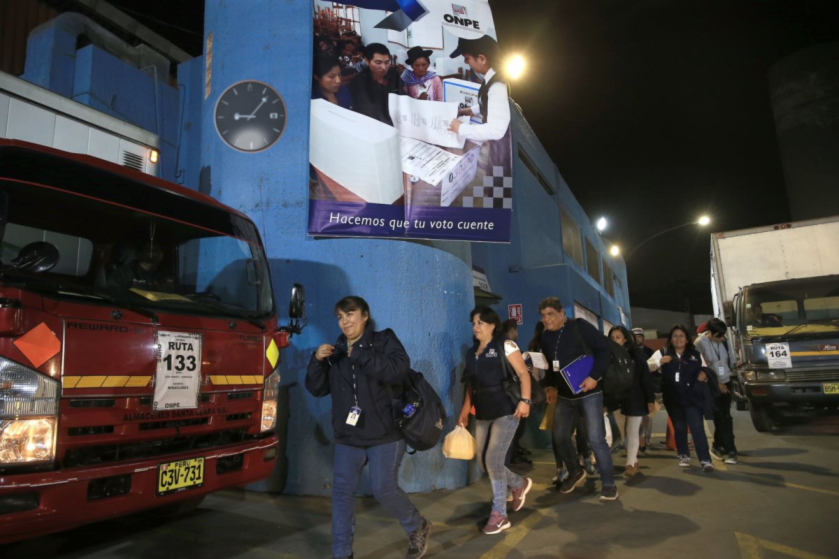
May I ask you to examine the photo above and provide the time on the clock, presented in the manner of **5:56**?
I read **9:07**
